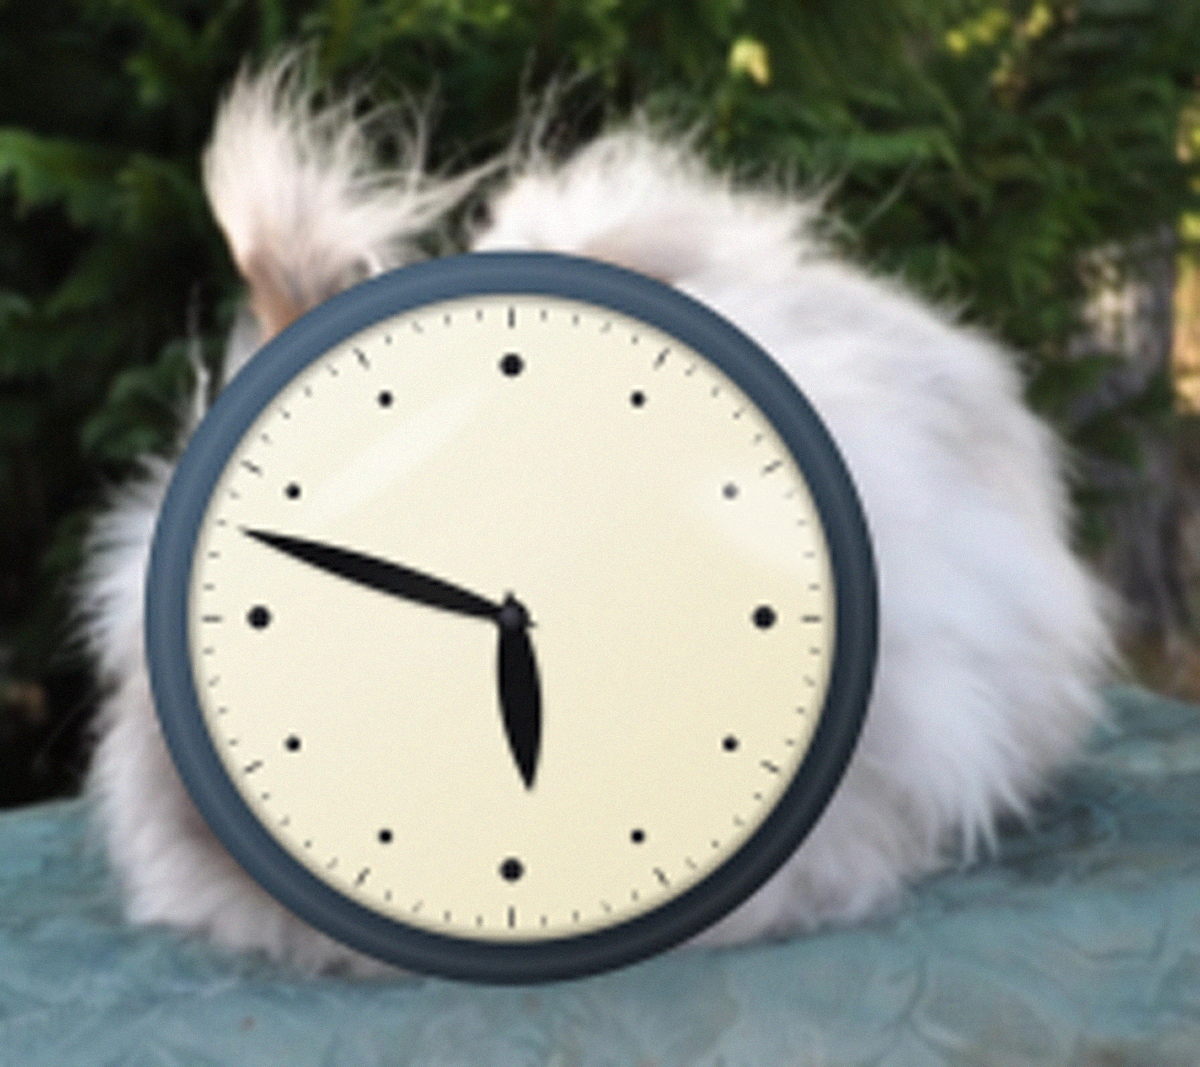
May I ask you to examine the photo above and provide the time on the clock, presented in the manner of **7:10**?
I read **5:48**
